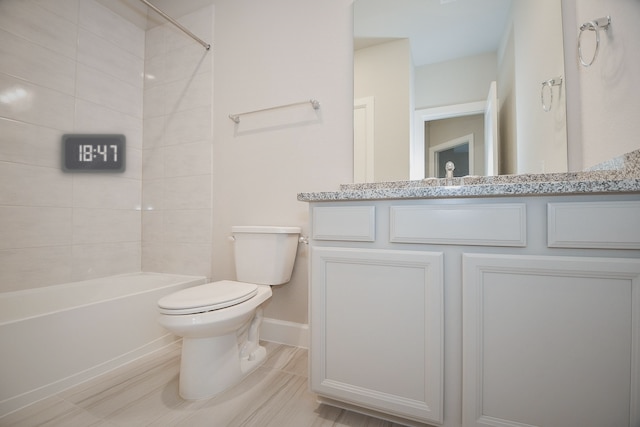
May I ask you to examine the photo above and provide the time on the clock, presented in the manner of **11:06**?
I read **18:47**
